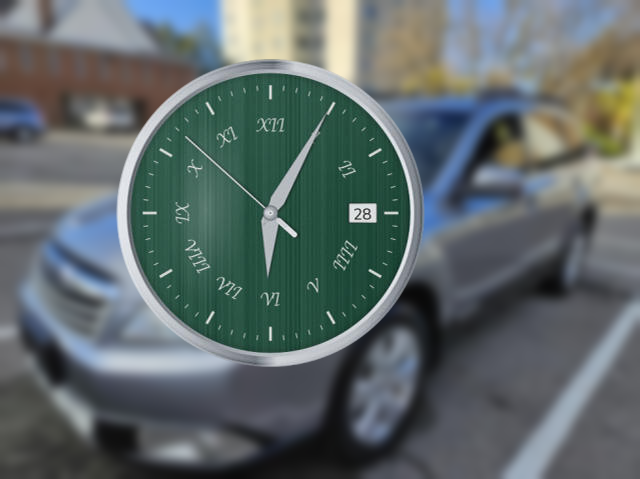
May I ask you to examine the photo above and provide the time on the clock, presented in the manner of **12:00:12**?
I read **6:04:52**
